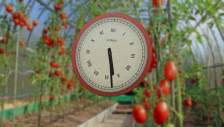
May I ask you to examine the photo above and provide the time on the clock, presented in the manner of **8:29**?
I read **5:28**
